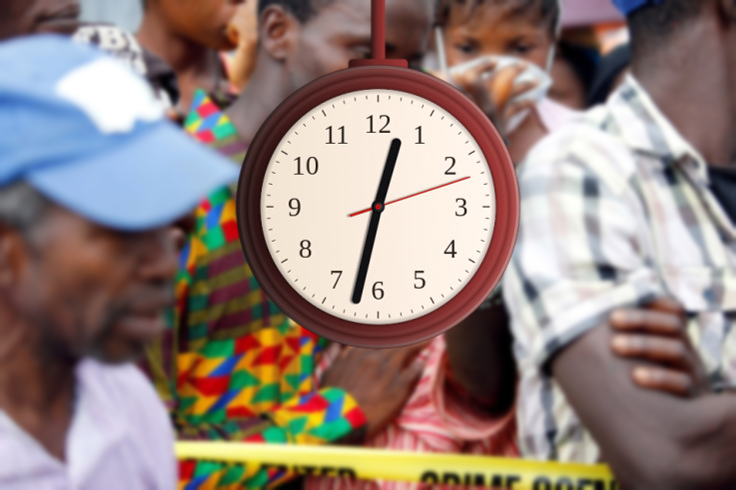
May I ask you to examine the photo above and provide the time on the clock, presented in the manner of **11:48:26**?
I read **12:32:12**
